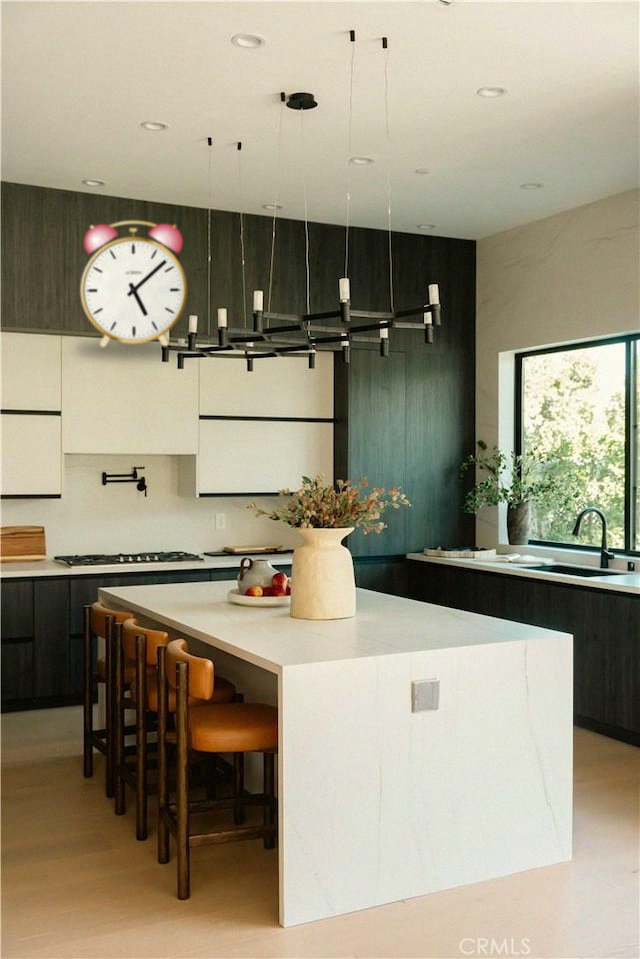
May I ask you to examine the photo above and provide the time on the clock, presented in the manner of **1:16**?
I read **5:08**
